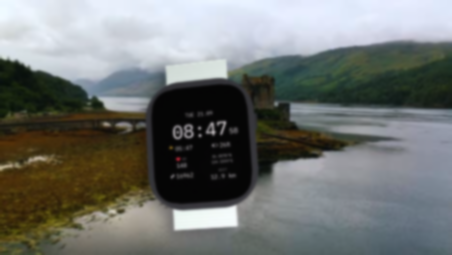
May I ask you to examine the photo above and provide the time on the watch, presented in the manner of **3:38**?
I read **8:47**
